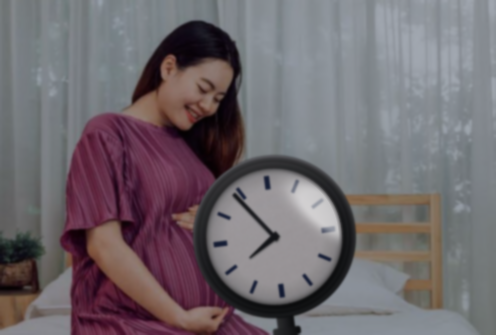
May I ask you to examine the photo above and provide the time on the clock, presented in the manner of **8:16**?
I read **7:54**
